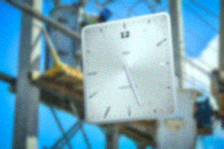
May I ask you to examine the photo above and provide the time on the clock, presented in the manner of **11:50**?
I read **5:27**
